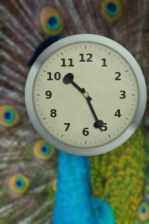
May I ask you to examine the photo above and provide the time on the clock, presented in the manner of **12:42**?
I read **10:26**
